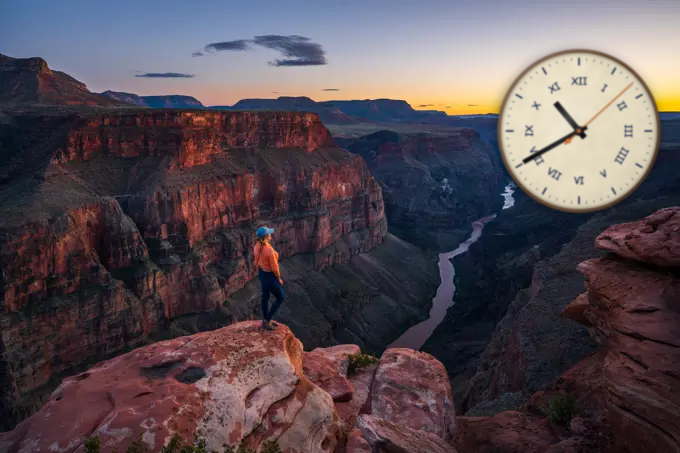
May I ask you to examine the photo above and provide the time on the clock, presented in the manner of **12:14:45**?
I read **10:40:08**
